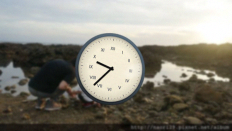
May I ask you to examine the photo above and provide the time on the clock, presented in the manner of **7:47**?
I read **9:37**
